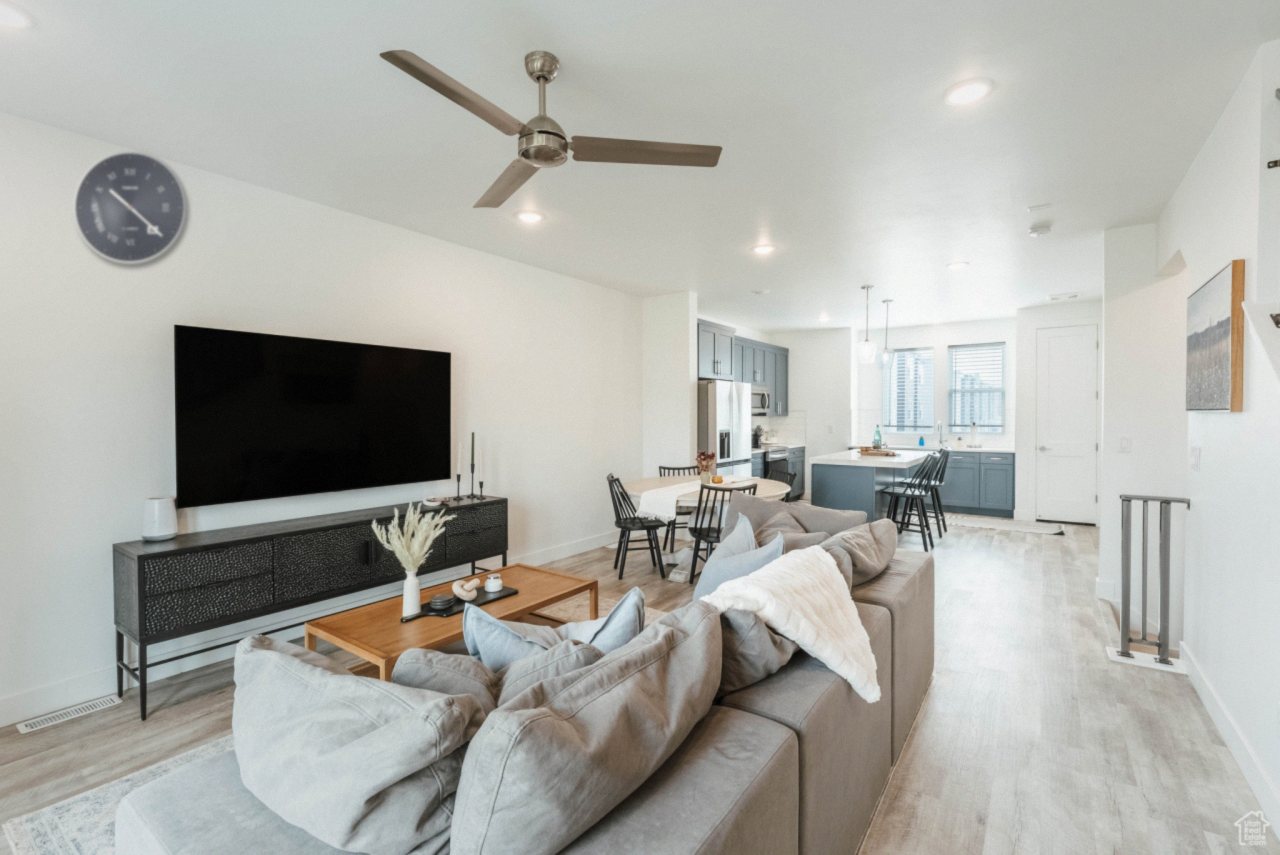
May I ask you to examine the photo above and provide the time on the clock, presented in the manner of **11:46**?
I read **10:22**
